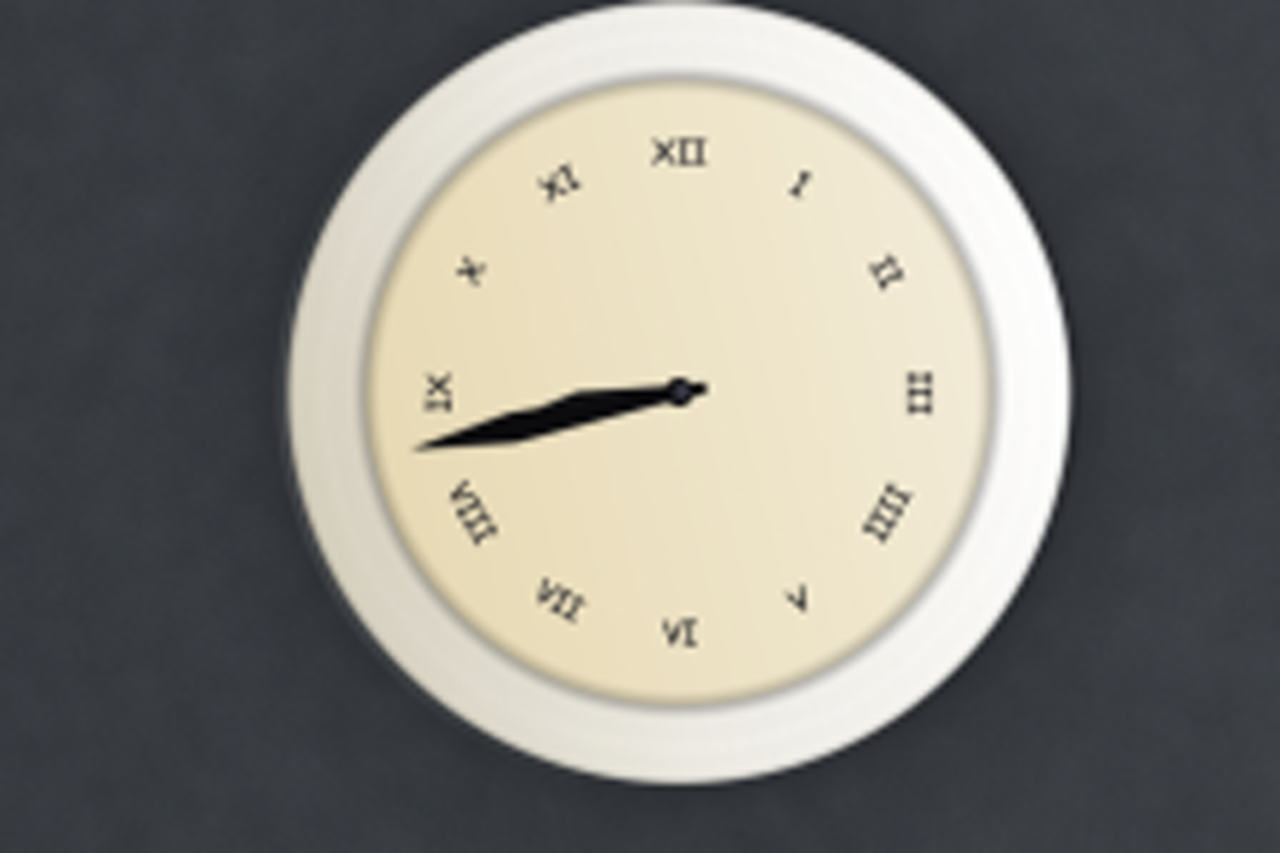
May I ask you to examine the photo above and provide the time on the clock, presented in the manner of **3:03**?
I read **8:43**
